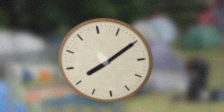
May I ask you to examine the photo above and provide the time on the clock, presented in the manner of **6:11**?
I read **8:10**
